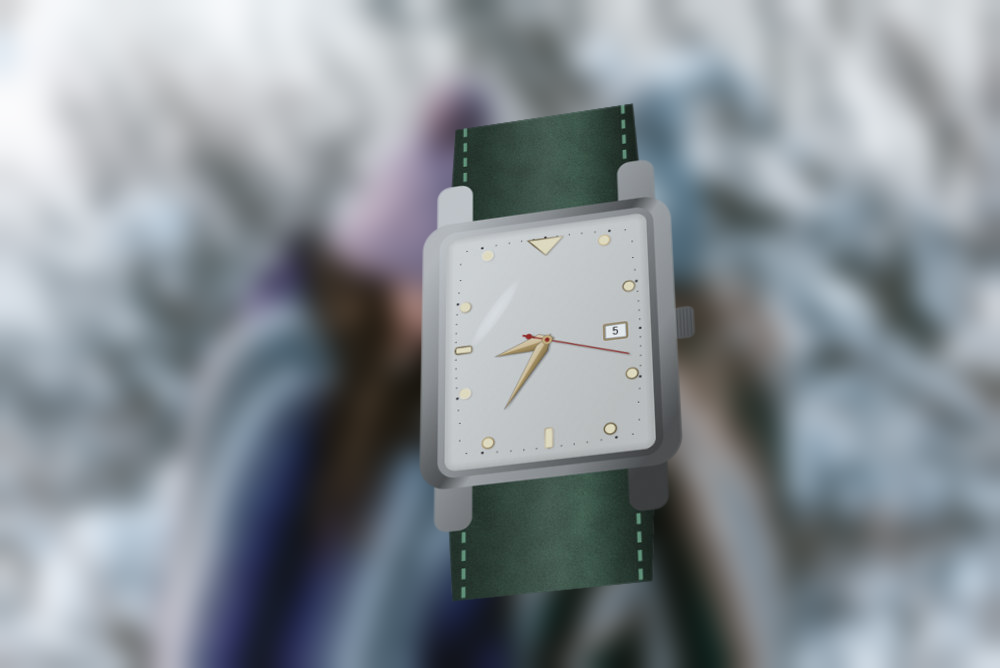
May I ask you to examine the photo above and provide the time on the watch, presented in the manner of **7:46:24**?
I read **8:35:18**
